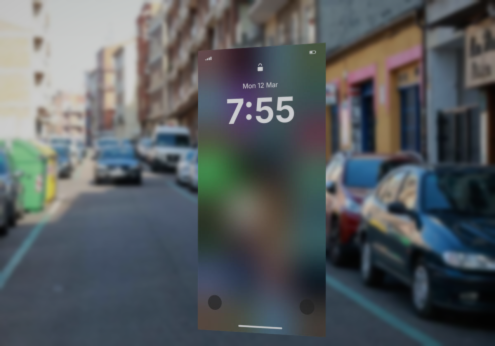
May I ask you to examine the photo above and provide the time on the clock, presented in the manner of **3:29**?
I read **7:55**
